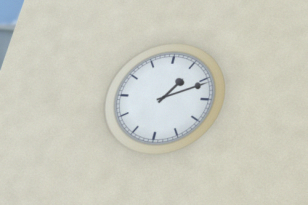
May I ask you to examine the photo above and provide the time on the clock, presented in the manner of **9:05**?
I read **1:11**
